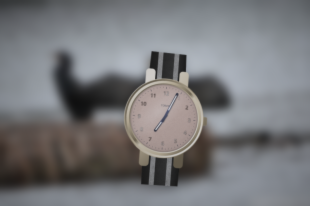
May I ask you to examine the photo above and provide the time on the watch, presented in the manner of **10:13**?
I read **7:04**
